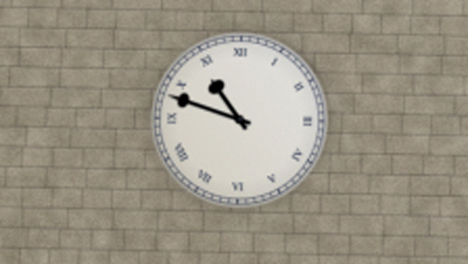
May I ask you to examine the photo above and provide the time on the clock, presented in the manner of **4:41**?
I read **10:48**
